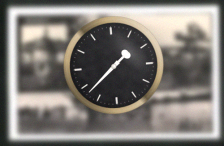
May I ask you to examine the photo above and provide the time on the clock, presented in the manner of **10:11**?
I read **1:38**
